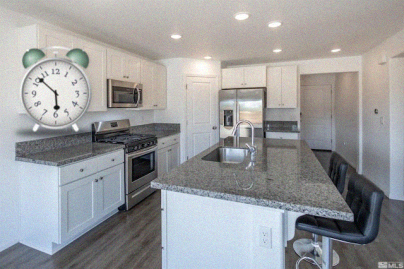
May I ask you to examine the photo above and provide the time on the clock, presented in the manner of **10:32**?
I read **5:52**
